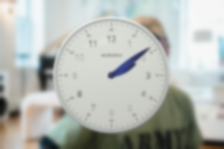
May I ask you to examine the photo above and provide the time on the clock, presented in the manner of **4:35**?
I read **2:09**
